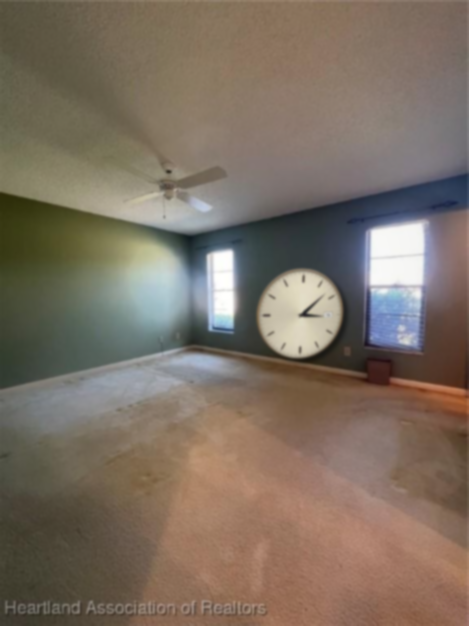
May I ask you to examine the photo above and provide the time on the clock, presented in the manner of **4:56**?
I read **3:08**
